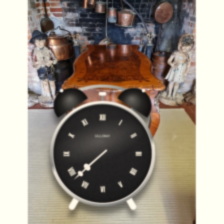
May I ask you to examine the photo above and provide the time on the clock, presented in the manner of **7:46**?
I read **7:38**
